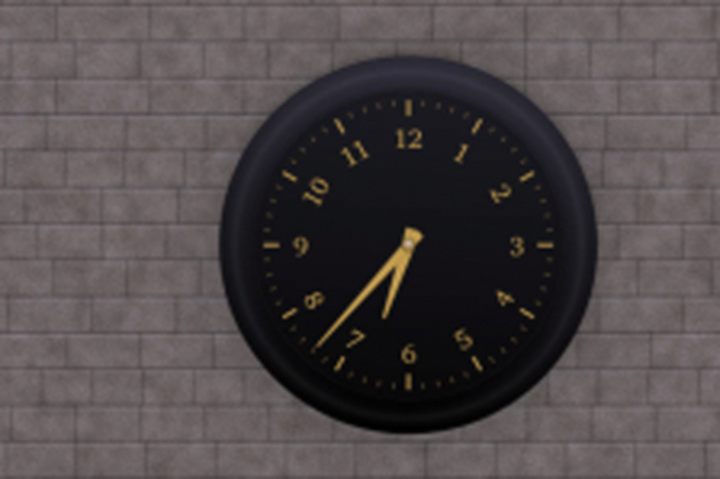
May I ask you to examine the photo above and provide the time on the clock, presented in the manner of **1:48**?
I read **6:37**
